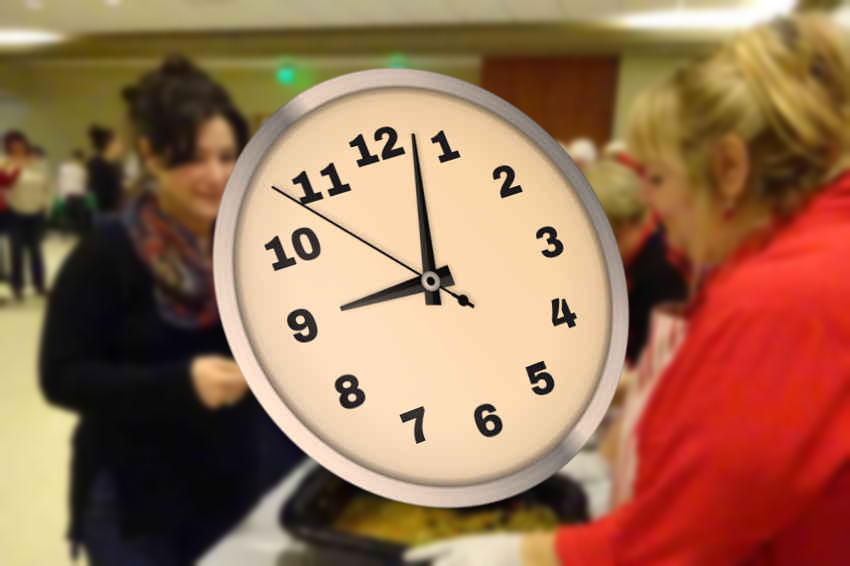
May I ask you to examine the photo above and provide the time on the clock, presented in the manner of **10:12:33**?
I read **9:02:53**
